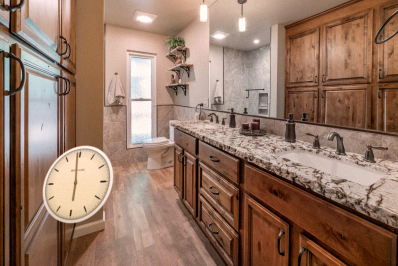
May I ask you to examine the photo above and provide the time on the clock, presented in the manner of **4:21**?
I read **5:59**
